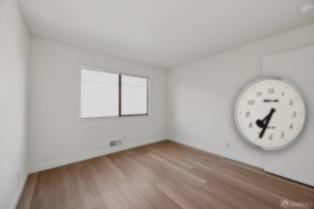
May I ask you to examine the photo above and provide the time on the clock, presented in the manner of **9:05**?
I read **7:34**
